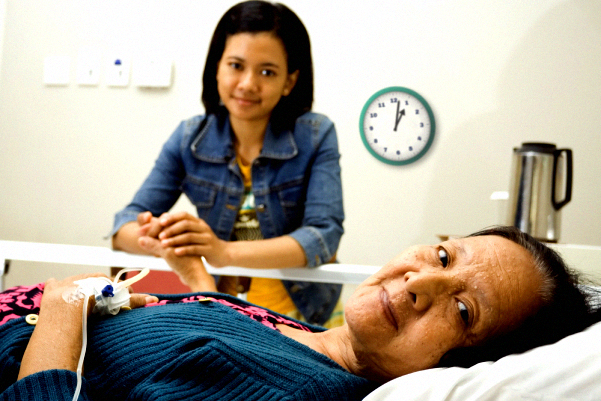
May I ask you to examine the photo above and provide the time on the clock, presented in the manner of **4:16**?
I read **1:02**
